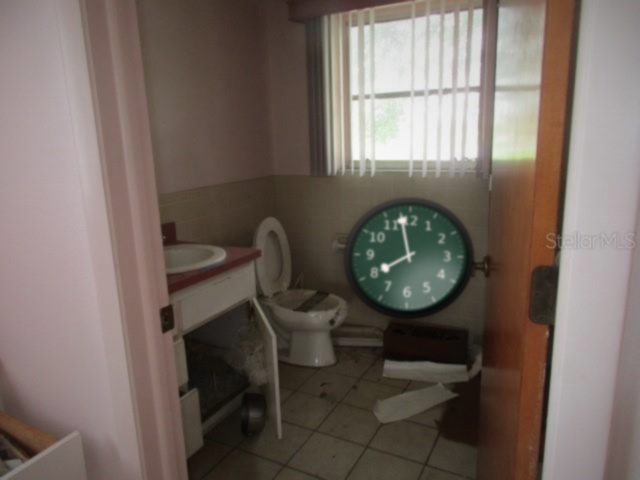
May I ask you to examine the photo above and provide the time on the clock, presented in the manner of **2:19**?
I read **7:58**
